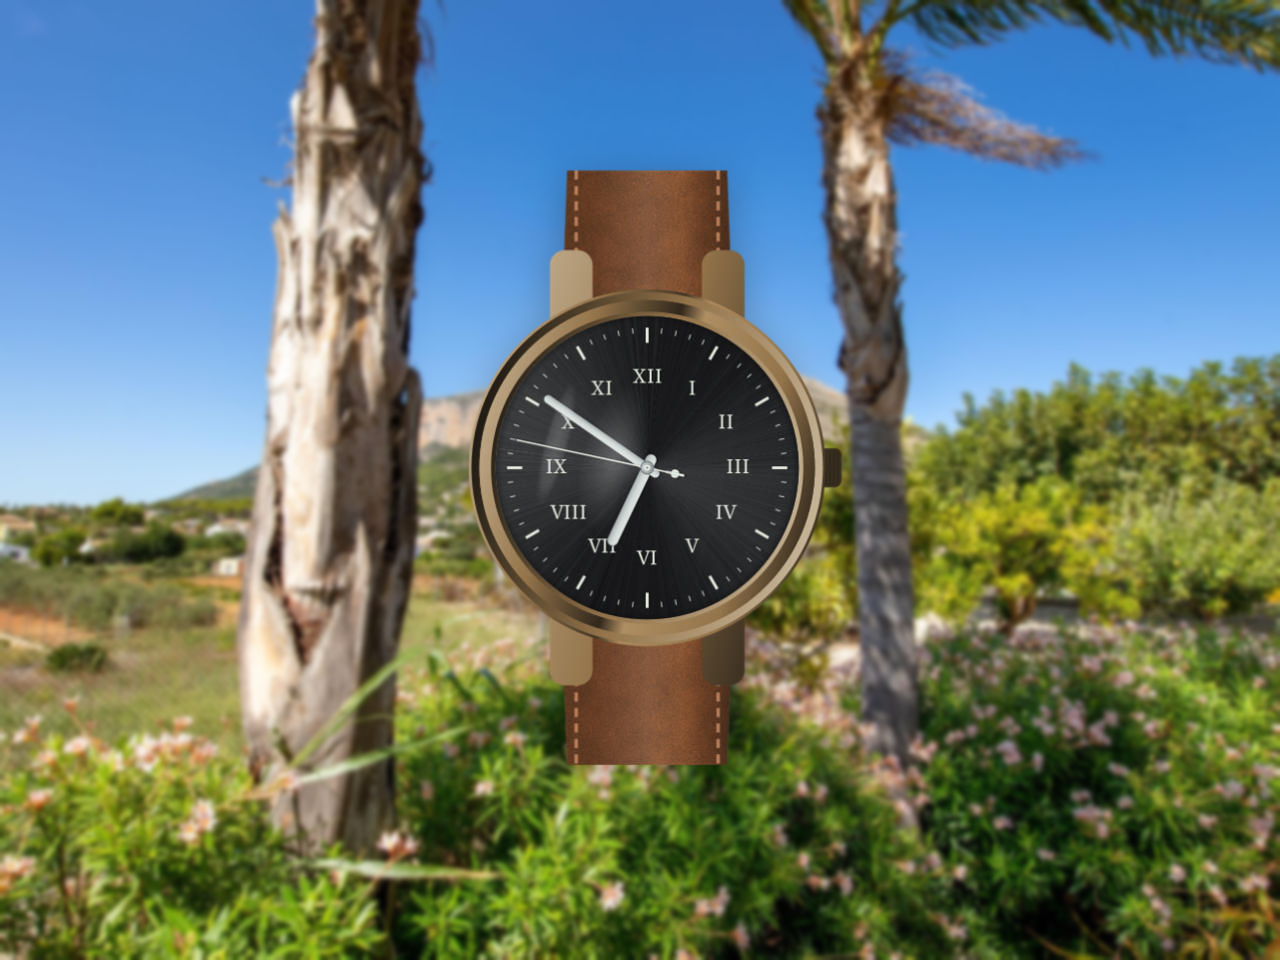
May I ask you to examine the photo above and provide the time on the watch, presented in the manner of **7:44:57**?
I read **6:50:47**
